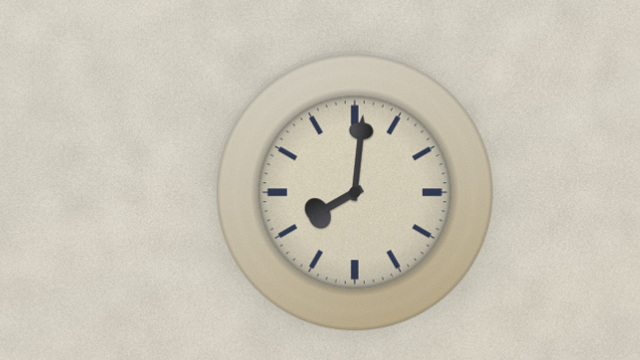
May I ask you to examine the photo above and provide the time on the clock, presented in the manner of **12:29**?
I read **8:01**
